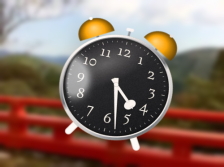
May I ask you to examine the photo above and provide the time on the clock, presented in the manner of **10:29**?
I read **4:28**
